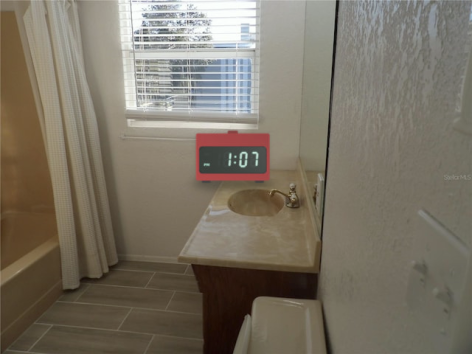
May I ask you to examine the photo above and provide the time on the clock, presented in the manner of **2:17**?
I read **1:07**
